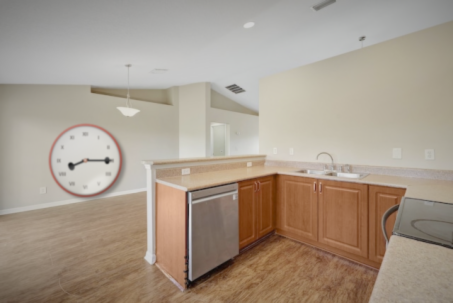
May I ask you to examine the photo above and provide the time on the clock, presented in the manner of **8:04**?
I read **8:15**
